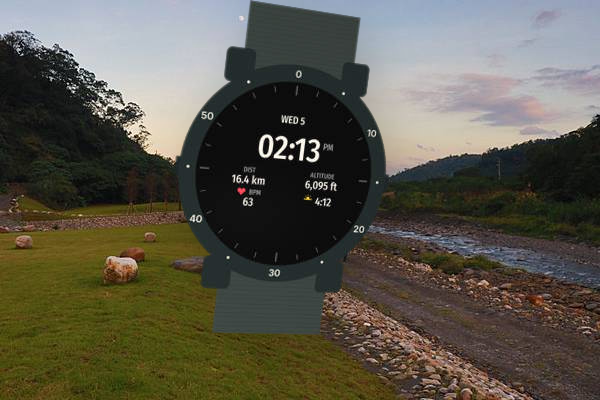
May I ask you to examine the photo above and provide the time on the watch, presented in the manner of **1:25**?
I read **2:13**
